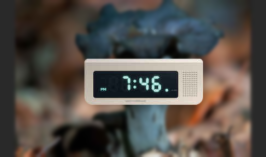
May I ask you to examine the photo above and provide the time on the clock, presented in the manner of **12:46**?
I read **7:46**
